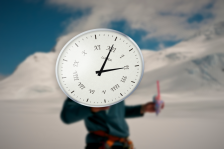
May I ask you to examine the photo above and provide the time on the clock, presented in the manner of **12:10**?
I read **2:00**
